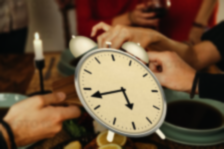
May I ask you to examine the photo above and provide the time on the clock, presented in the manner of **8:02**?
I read **5:43**
